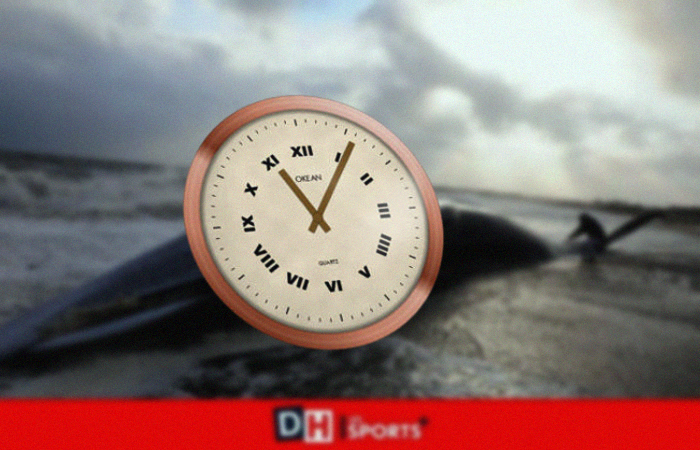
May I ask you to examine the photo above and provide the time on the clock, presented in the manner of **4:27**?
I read **11:06**
